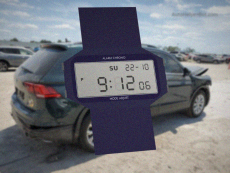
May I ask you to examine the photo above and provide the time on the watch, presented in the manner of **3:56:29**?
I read **9:12:06**
